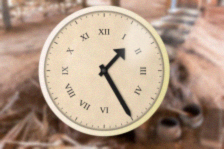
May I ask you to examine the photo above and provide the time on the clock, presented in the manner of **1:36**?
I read **1:25**
